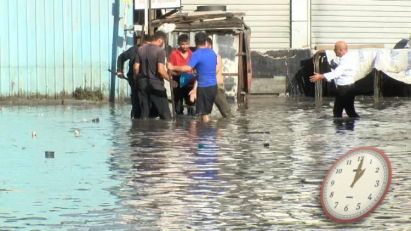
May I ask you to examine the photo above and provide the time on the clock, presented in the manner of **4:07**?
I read **1:01**
